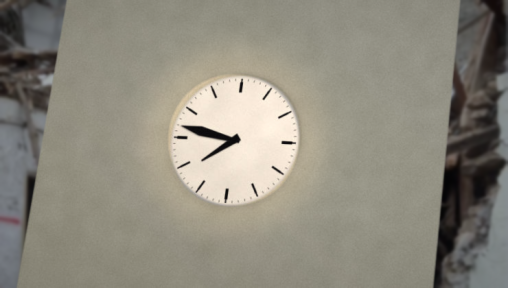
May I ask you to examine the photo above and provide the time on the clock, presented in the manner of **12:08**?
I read **7:47**
